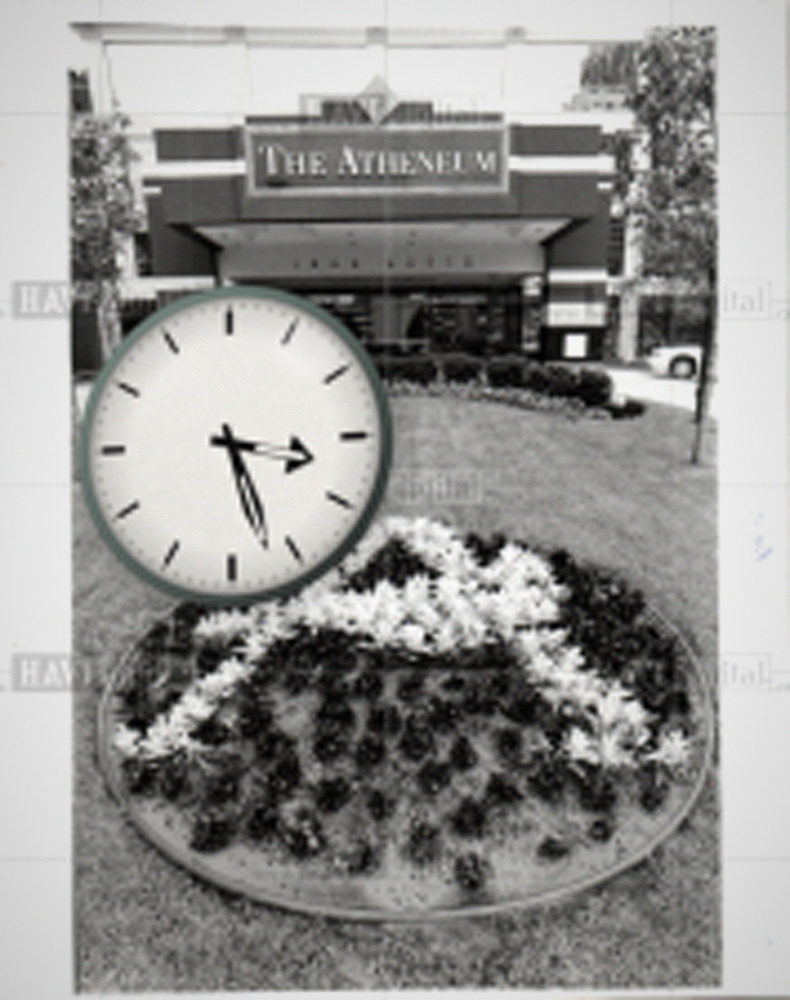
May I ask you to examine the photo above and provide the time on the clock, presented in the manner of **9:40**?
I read **3:27**
